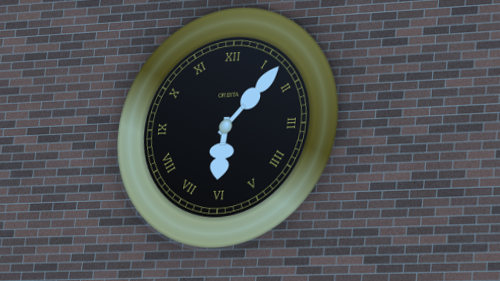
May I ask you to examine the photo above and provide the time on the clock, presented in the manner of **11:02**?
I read **6:07**
